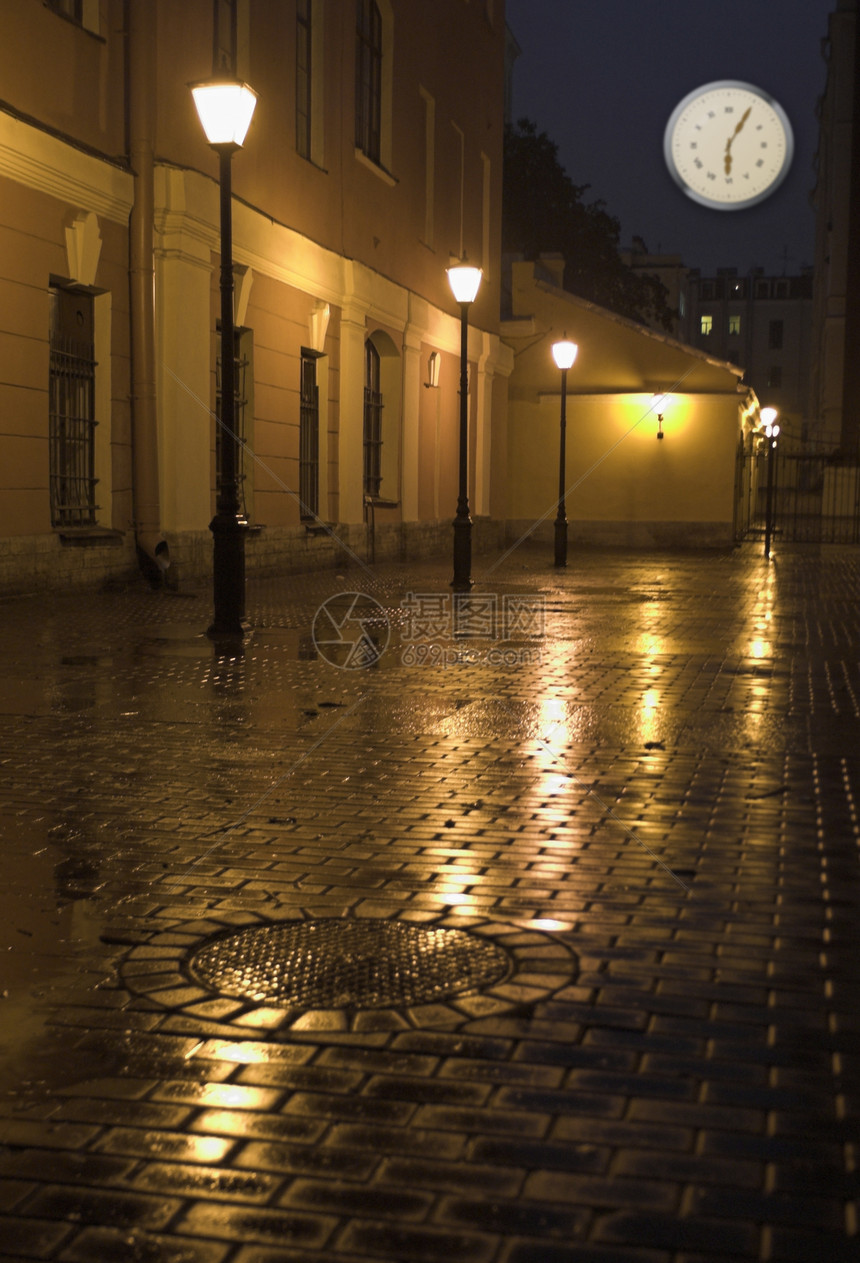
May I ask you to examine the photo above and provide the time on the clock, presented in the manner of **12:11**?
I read **6:05**
